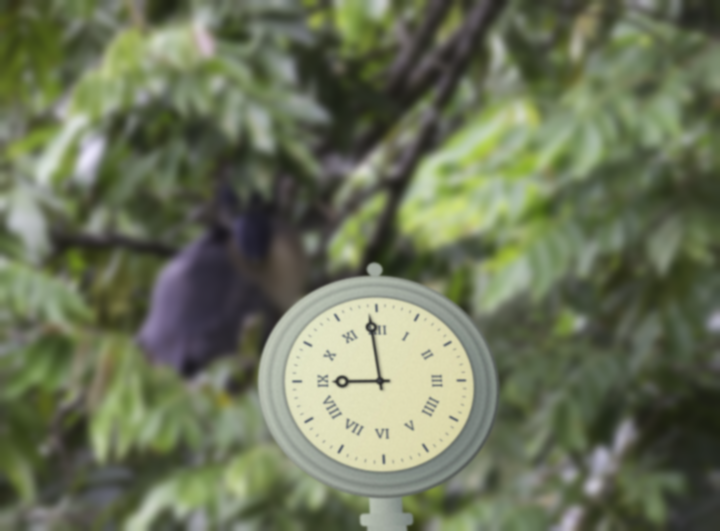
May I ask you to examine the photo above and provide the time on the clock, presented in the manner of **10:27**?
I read **8:59**
